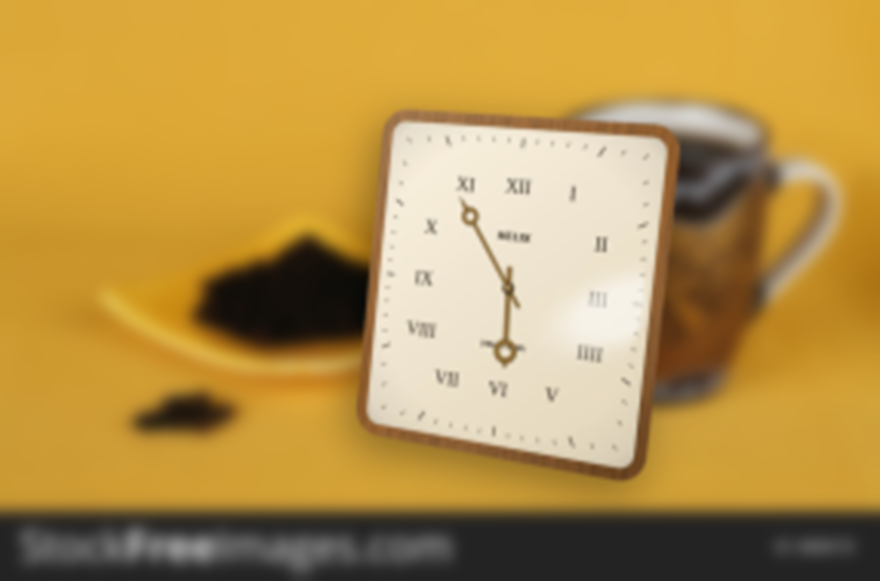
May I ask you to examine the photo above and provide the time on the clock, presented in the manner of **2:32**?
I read **5:54**
